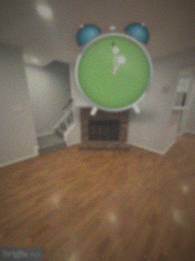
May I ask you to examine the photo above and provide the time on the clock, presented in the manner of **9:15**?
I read **1:01**
